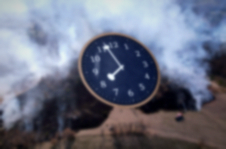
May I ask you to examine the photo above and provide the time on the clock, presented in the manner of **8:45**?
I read **7:57**
